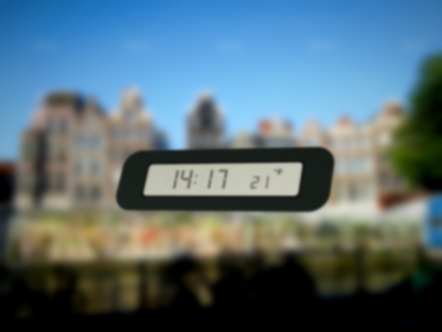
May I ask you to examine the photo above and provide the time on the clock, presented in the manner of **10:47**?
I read **14:17**
